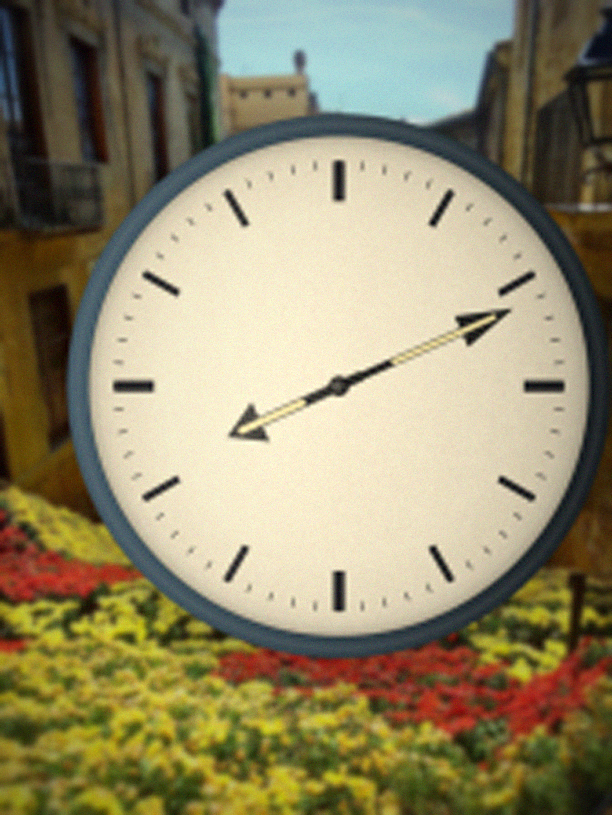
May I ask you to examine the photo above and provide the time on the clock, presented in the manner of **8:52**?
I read **8:11**
